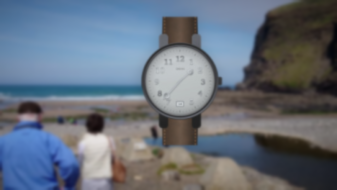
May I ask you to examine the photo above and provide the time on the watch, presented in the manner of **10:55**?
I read **1:37**
